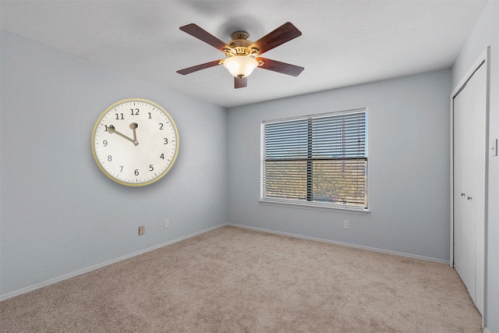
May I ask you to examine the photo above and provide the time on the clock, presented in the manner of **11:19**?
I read **11:50**
